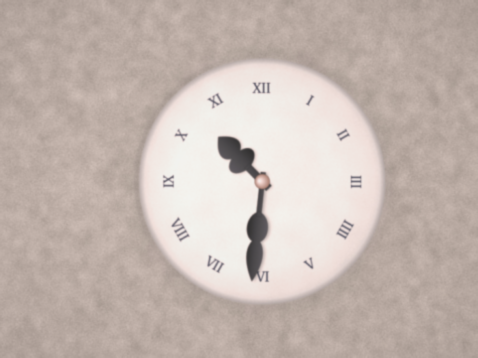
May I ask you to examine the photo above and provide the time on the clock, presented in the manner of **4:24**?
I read **10:31**
